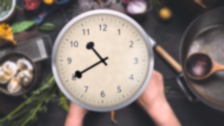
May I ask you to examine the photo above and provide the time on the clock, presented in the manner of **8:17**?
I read **10:40**
